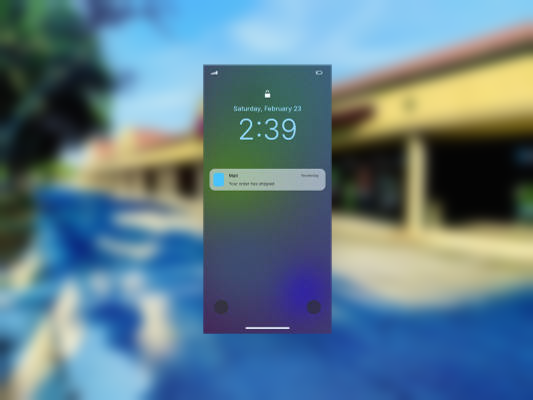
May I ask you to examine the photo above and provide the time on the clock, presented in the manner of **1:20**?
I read **2:39**
